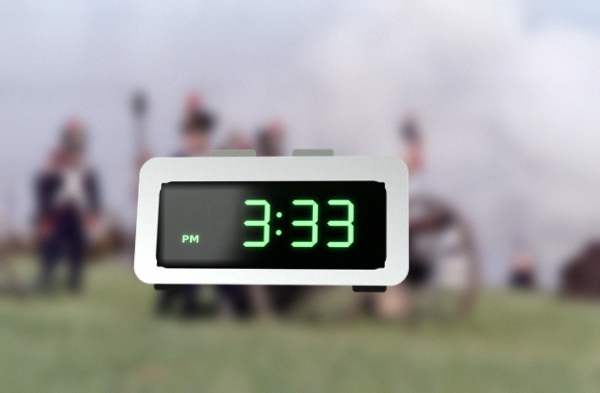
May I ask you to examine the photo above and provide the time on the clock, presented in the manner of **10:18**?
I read **3:33**
